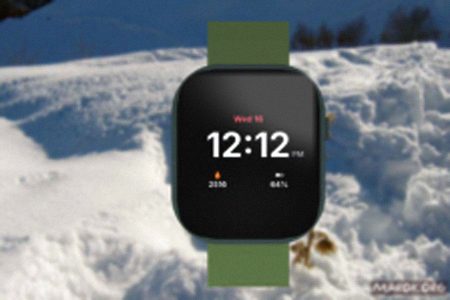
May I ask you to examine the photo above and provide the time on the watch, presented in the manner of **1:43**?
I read **12:12**
